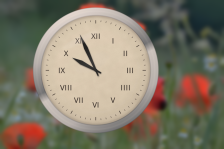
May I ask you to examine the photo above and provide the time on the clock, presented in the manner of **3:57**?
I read **9:56**
